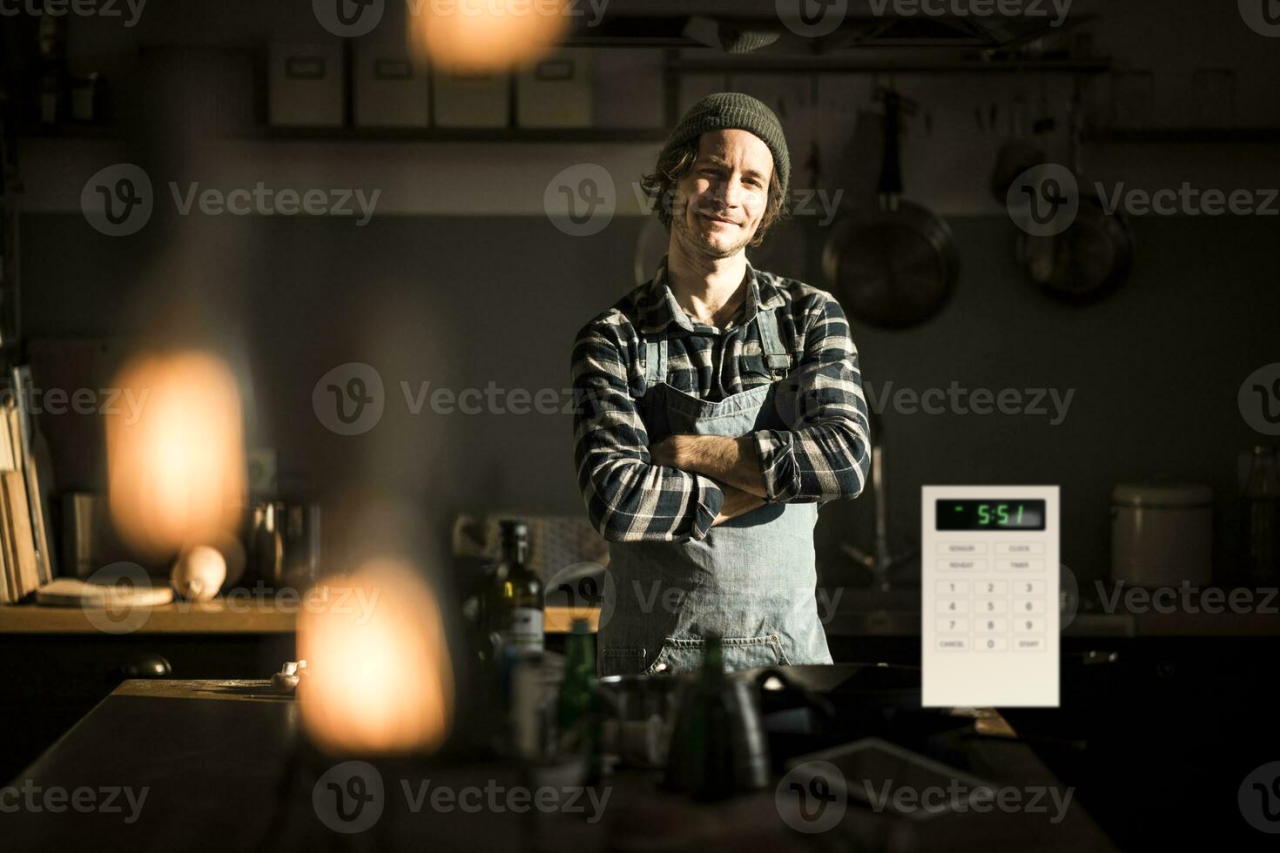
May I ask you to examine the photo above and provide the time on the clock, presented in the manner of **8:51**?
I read **5:51**
